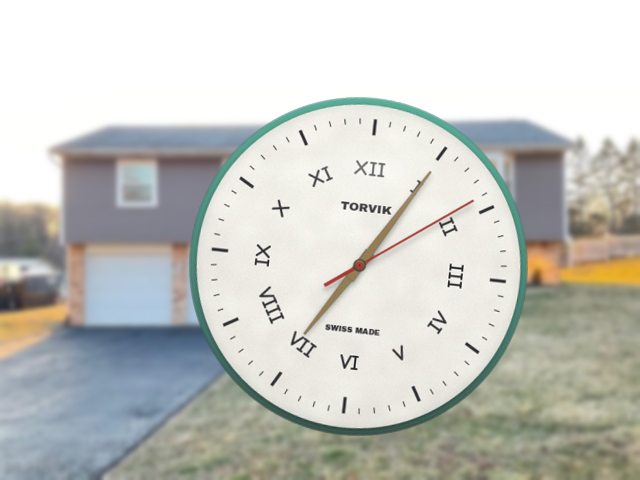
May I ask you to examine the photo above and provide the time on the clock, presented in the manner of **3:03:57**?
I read **7:05:09**
